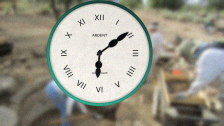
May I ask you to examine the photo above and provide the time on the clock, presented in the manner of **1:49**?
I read **6:09**
